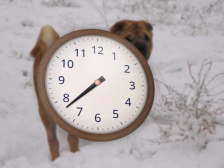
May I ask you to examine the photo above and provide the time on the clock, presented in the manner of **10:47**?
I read **7:38**
